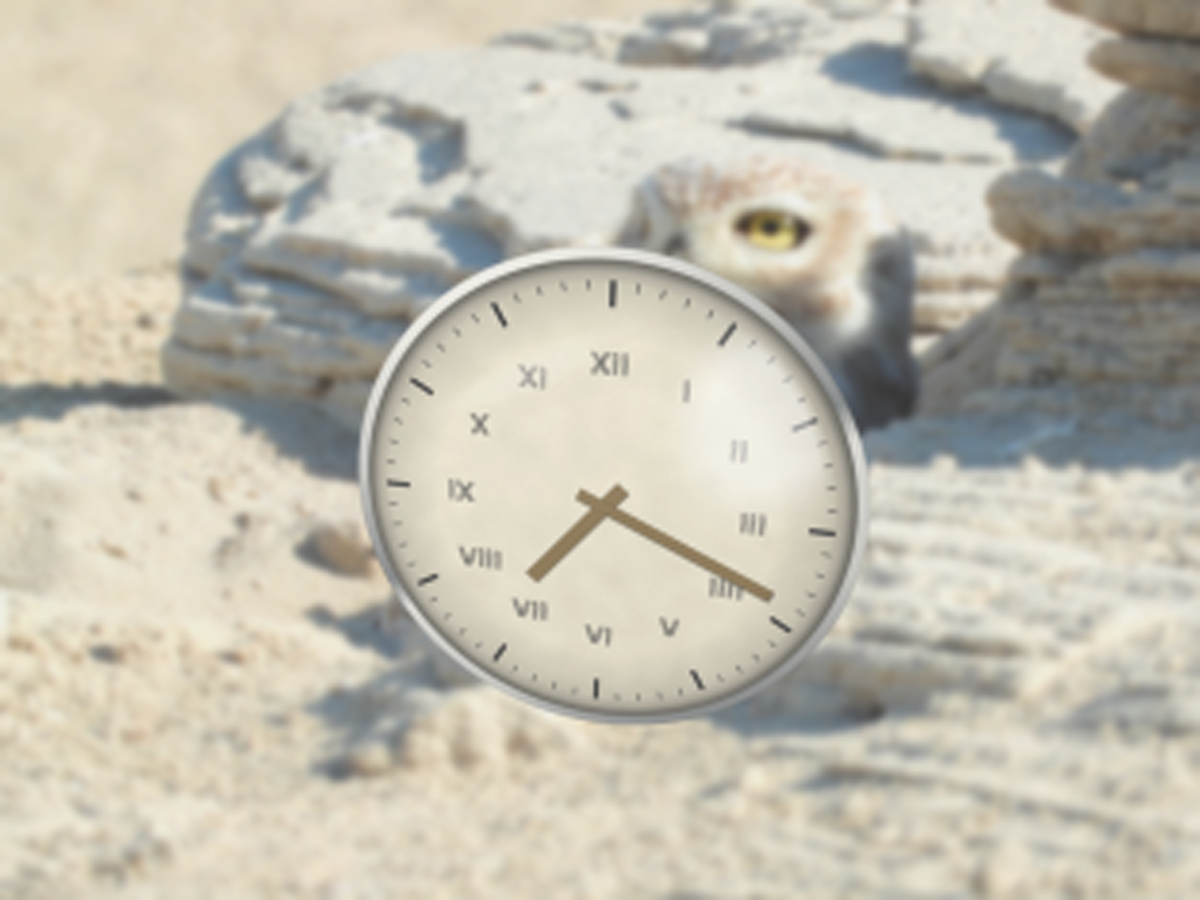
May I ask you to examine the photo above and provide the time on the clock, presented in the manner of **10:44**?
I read **7:19**
